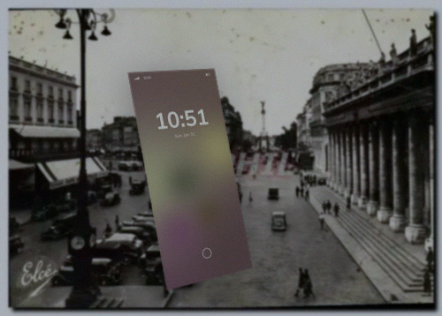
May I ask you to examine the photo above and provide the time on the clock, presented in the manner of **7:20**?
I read **10:51**
